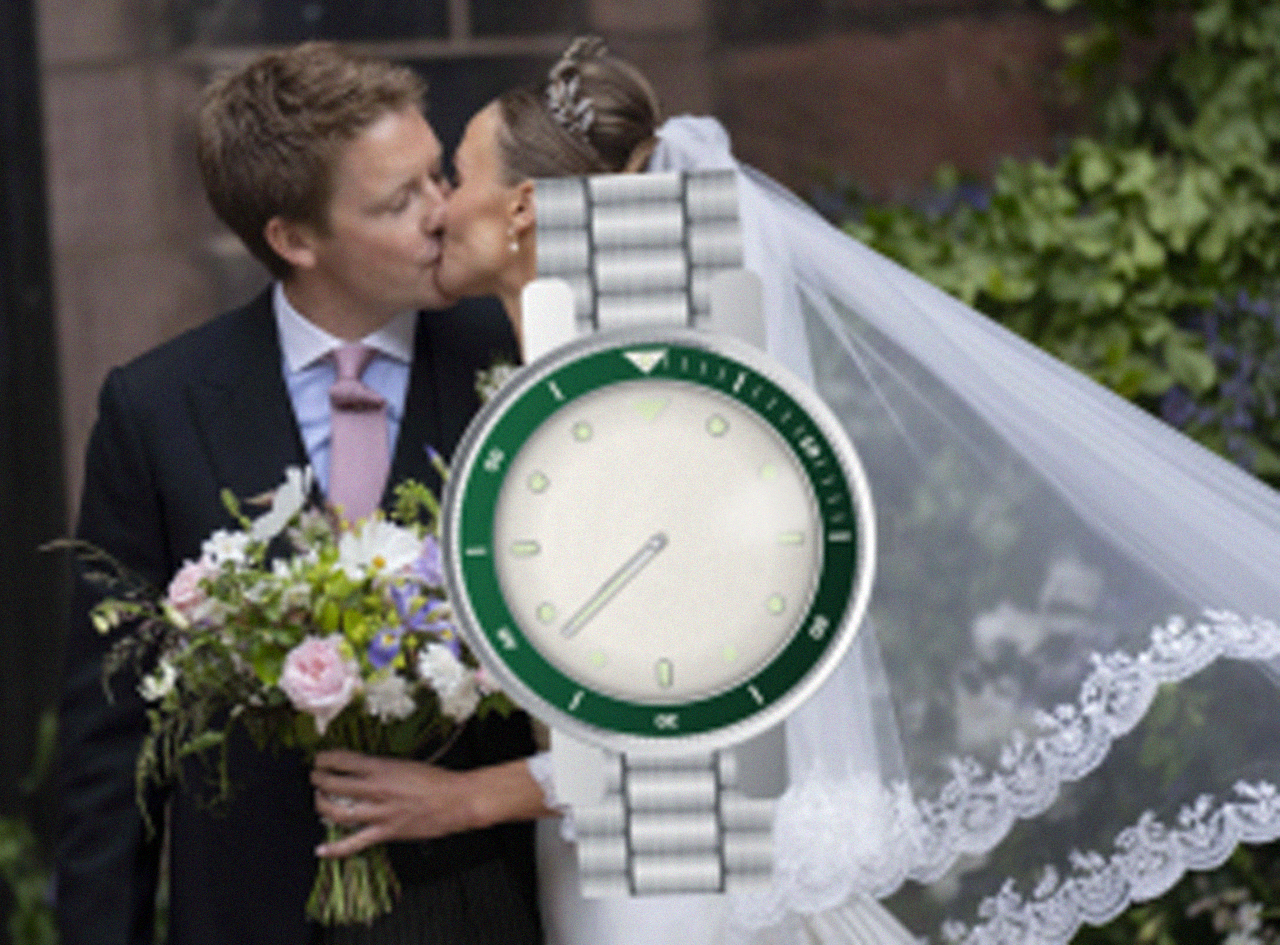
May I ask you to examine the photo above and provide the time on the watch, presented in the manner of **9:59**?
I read **7:38**
